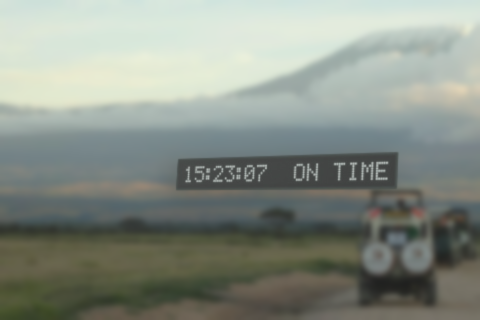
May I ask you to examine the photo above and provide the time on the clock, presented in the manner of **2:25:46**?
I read **15:23:07**
